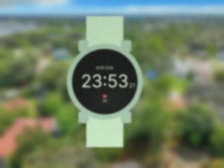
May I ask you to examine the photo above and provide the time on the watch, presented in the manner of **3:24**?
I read **23:53**
